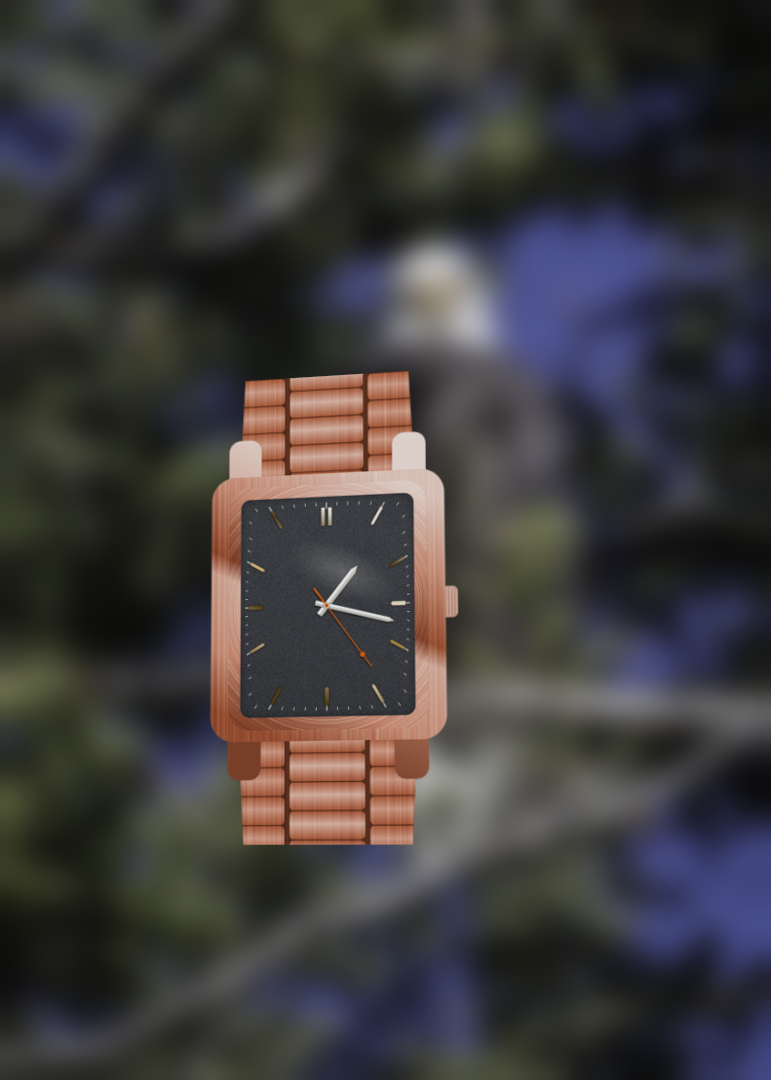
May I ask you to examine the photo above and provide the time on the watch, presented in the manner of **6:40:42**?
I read **1:17:24**
